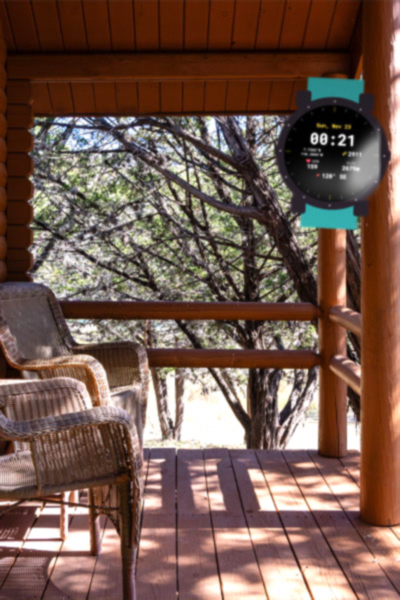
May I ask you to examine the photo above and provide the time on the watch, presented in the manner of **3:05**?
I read **0:21**
